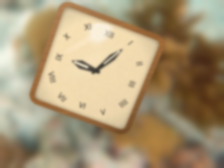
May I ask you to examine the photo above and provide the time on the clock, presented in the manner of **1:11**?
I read **9:05**
